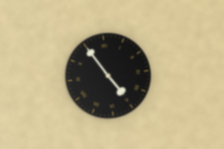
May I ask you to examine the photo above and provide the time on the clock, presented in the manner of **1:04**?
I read **4:55**
